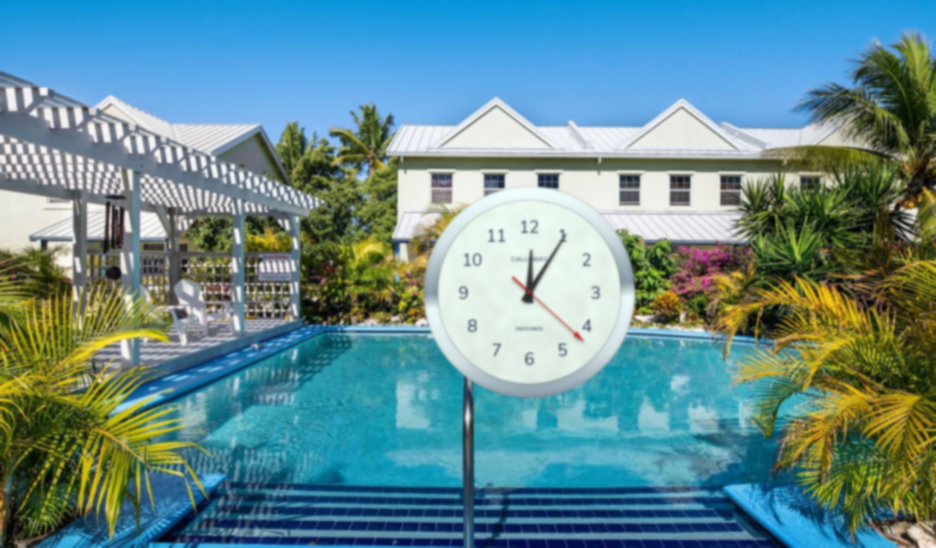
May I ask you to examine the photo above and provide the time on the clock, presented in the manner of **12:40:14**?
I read **12:05:22**
